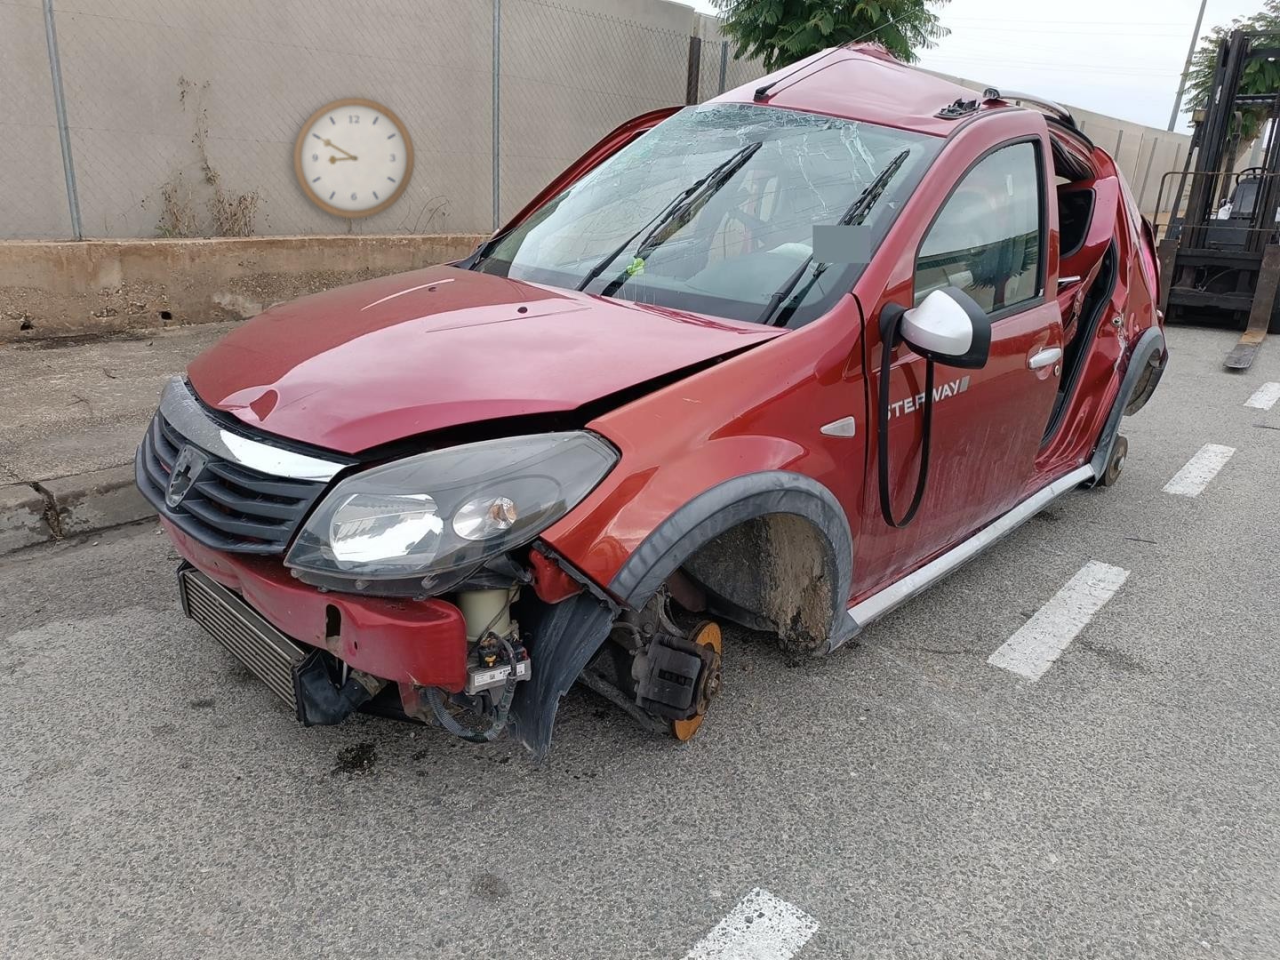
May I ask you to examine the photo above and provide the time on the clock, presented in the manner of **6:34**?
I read **8:50**
